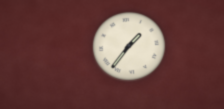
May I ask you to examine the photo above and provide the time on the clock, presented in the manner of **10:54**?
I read **1:37**
